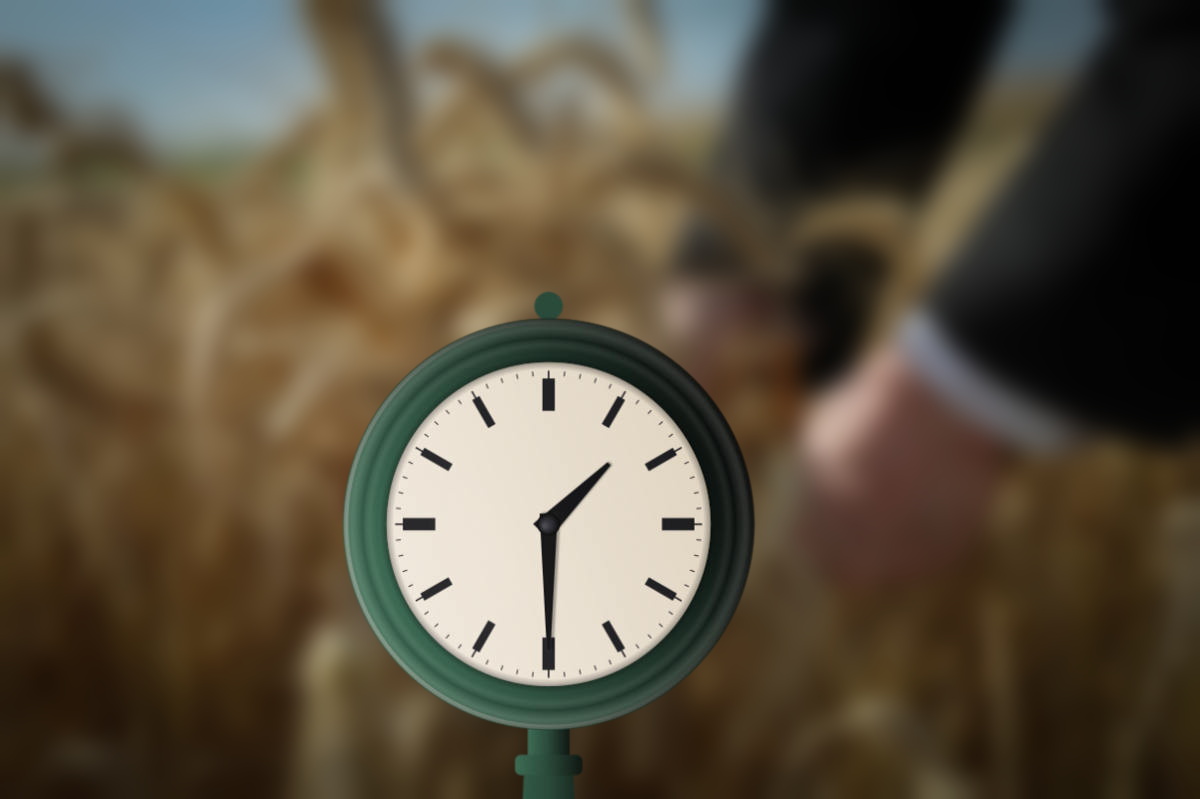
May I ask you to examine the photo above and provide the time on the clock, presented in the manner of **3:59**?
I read **1:30**
